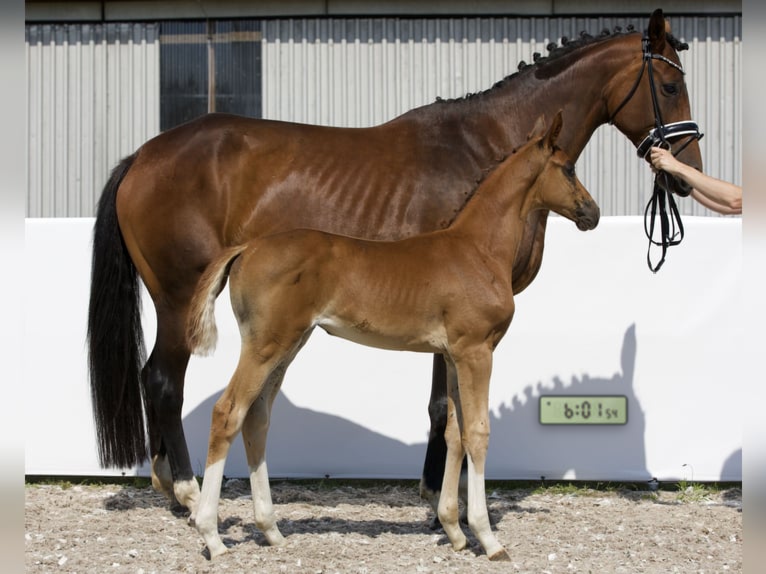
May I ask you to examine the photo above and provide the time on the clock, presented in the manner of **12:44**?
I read **6:01**
